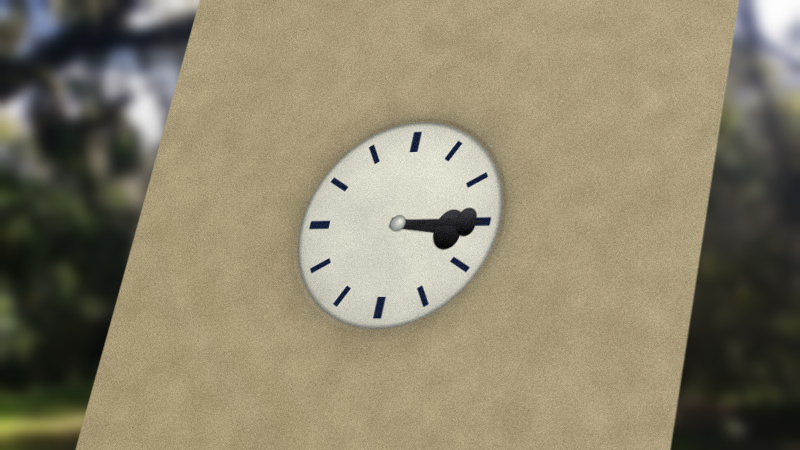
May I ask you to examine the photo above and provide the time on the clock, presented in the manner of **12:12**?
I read **3:15**
